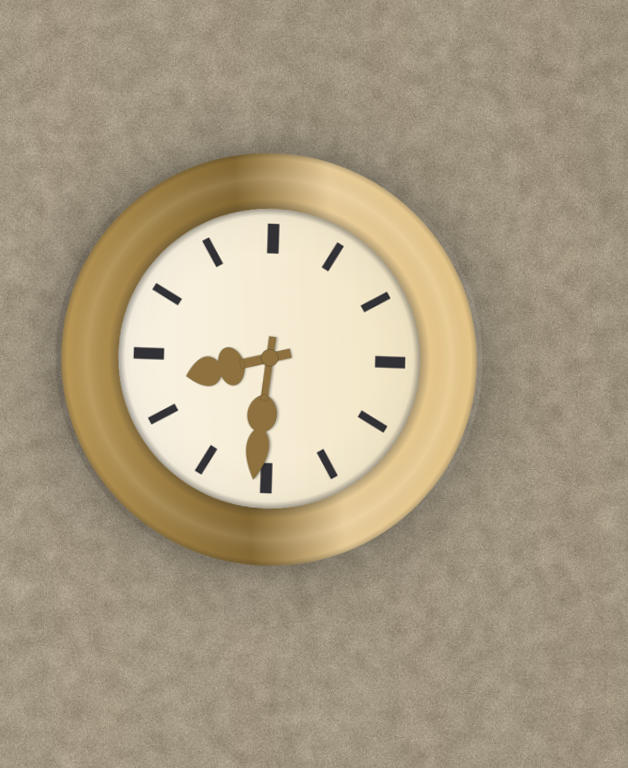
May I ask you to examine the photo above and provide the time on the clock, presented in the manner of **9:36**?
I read **8:31**
